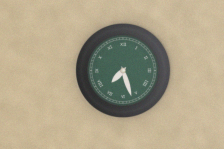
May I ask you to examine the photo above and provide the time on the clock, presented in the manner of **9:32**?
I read **7:27**
